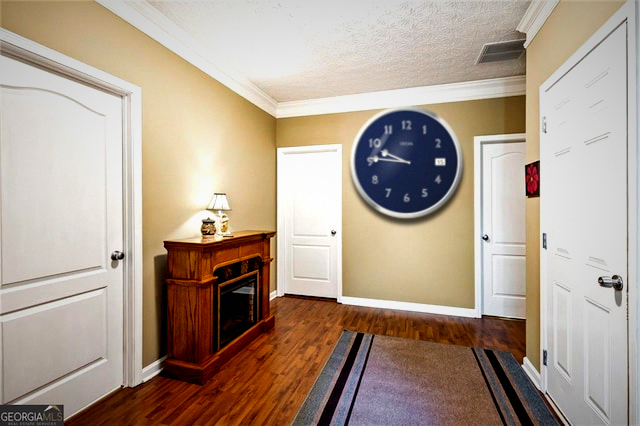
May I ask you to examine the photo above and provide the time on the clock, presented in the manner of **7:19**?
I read **9:46**
